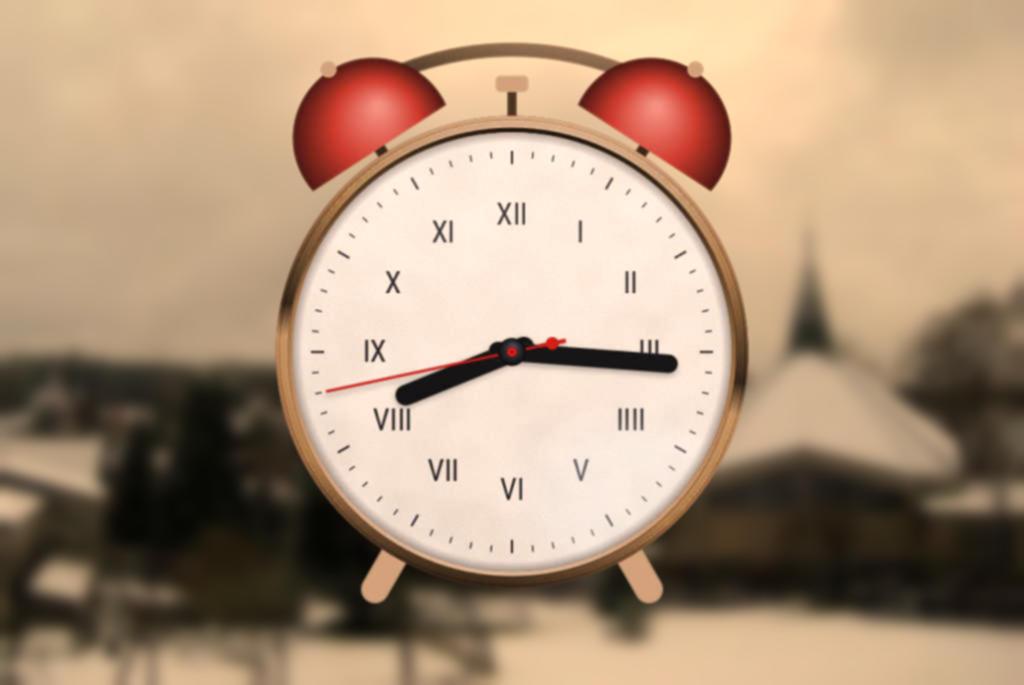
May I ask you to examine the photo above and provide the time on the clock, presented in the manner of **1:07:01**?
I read **8:15:43**
